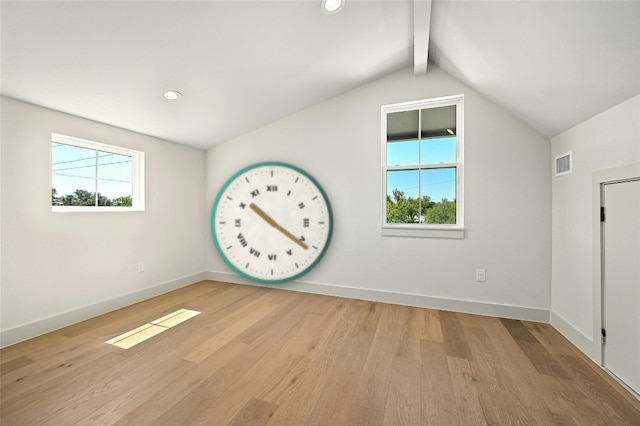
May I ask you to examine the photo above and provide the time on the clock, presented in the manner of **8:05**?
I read **10:21**
